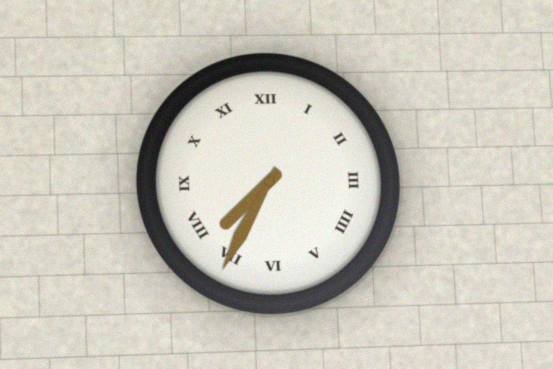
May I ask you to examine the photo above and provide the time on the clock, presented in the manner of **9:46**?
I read **7:35**
